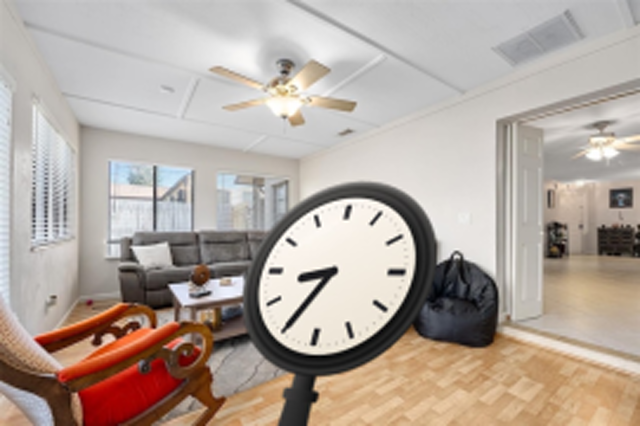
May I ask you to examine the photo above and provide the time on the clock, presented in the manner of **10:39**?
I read **8:35**
